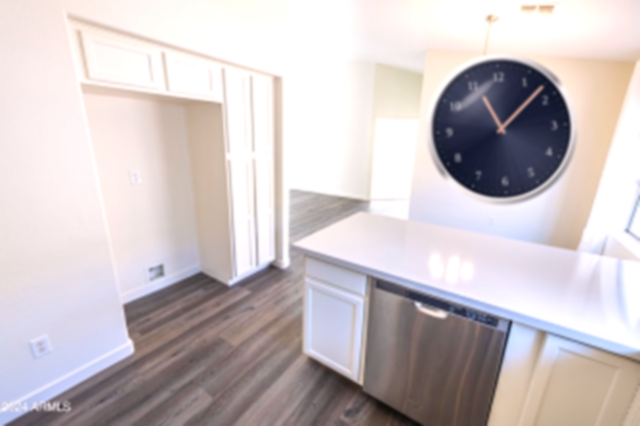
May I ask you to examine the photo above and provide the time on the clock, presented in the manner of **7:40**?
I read **11:08**
